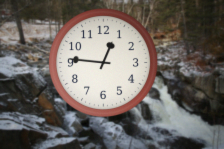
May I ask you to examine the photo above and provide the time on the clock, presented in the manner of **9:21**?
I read **12:46**
